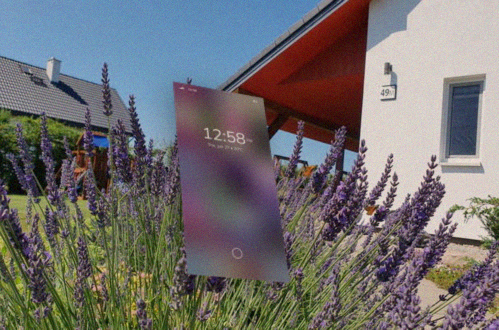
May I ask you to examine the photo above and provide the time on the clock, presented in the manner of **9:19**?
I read **12:58**
